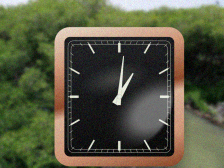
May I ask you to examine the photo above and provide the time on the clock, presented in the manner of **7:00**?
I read **1:01**
